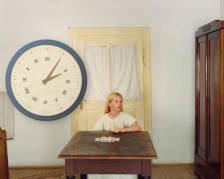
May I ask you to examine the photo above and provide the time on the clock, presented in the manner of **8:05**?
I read **2:05**
